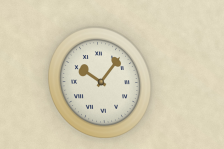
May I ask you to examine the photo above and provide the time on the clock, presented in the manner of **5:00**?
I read **10:07**
